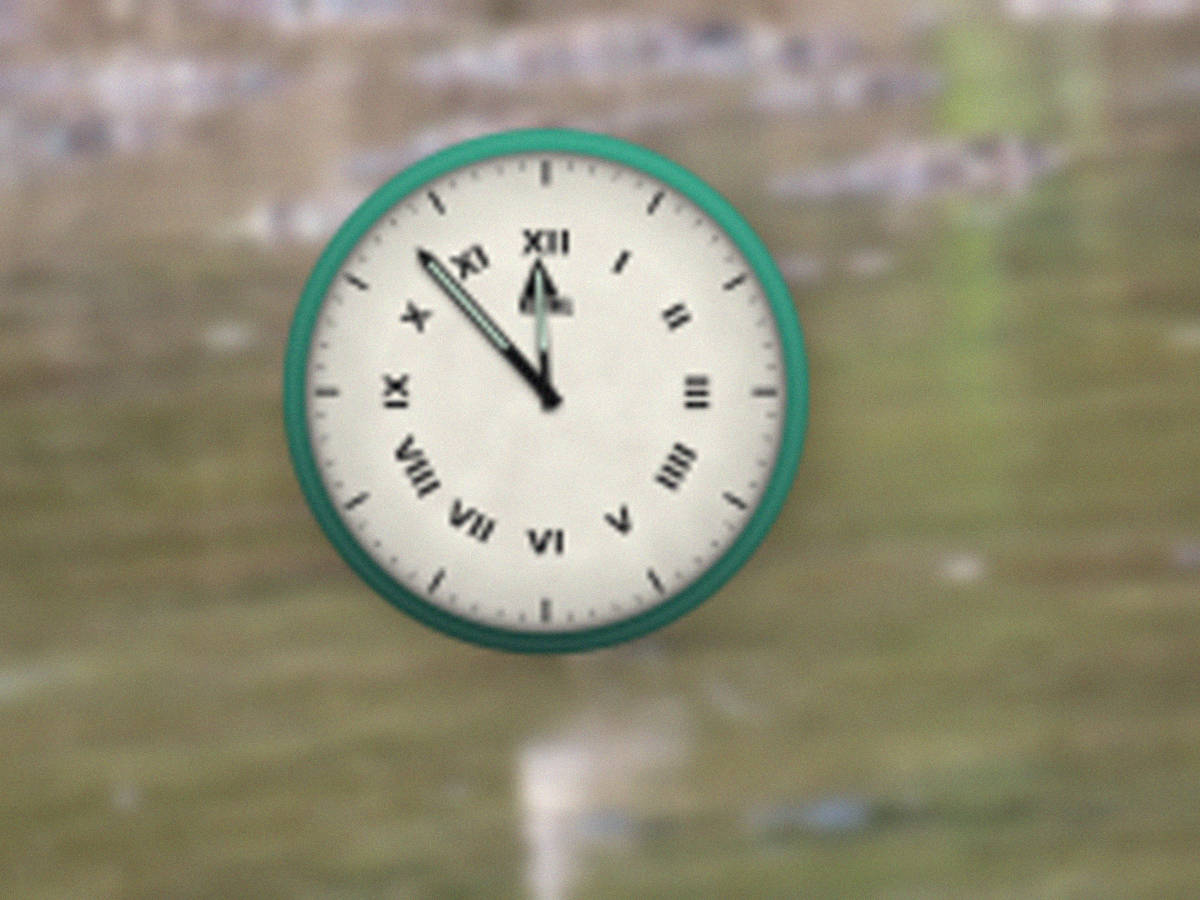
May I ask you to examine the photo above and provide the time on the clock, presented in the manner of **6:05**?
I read **11:53**
